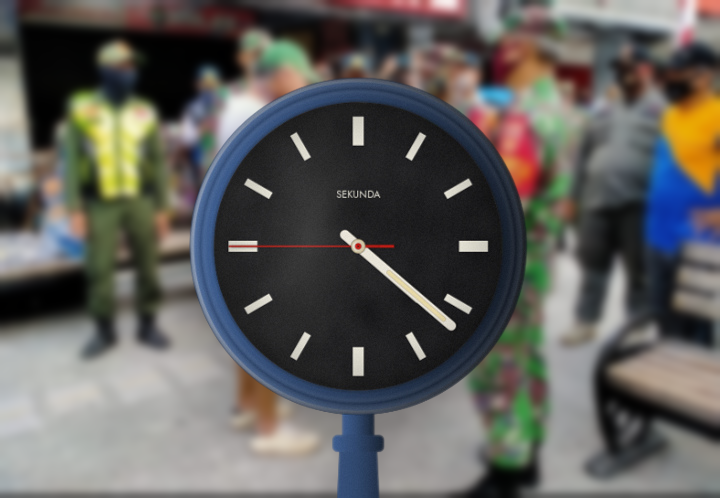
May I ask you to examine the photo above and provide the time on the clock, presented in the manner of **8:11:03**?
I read **4:21:45**
